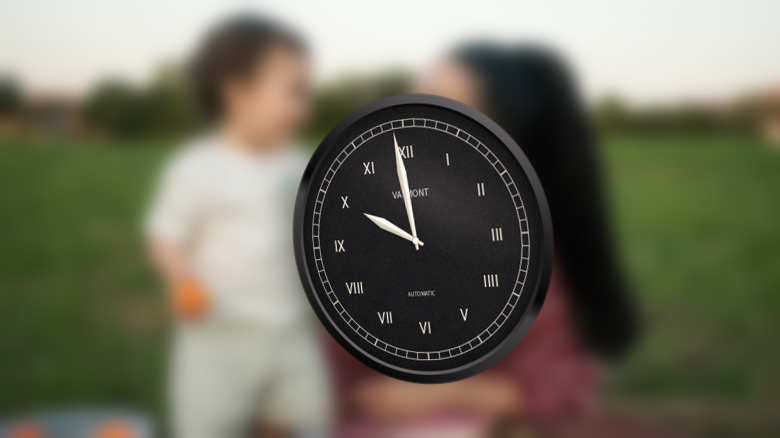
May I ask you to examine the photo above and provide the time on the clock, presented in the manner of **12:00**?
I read **9:59**
